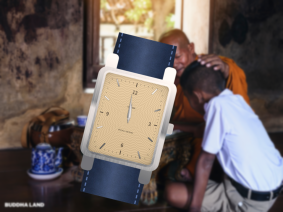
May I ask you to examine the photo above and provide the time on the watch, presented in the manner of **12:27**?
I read **11:59**
